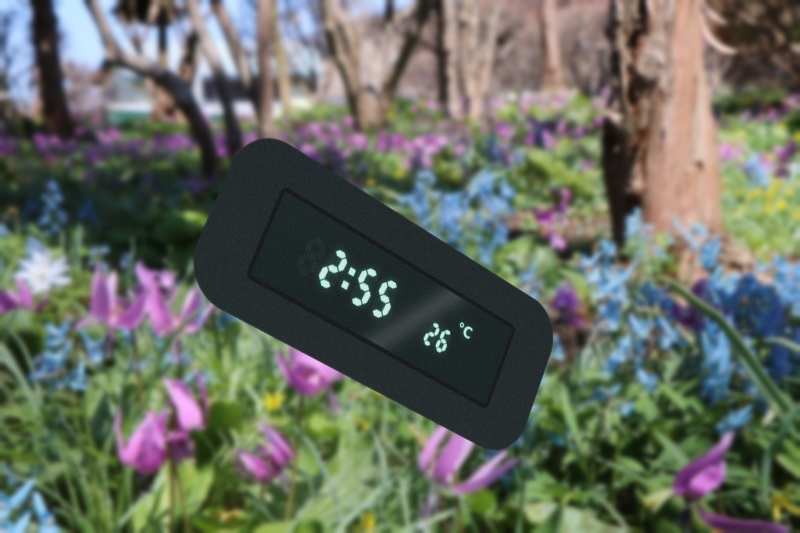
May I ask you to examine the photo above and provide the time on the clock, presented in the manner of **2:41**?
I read **2:55**
